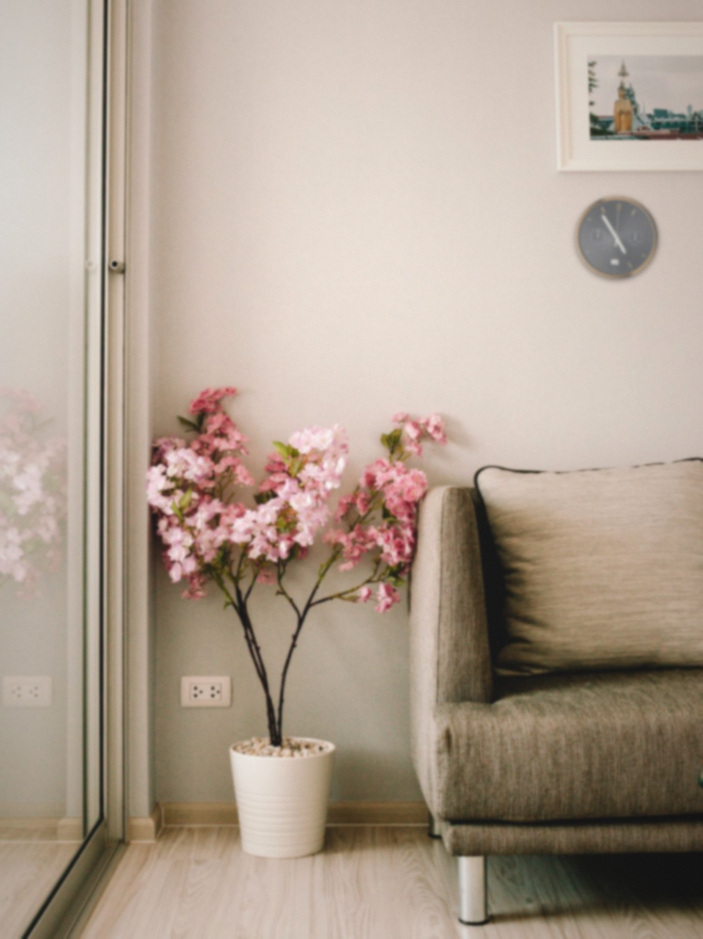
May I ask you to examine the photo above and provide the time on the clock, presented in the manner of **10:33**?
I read **4:54**
